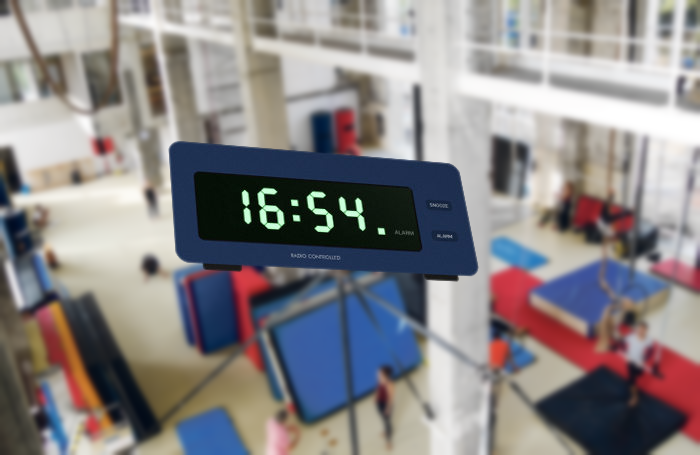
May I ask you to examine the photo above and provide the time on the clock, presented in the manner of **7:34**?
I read **16:54**
